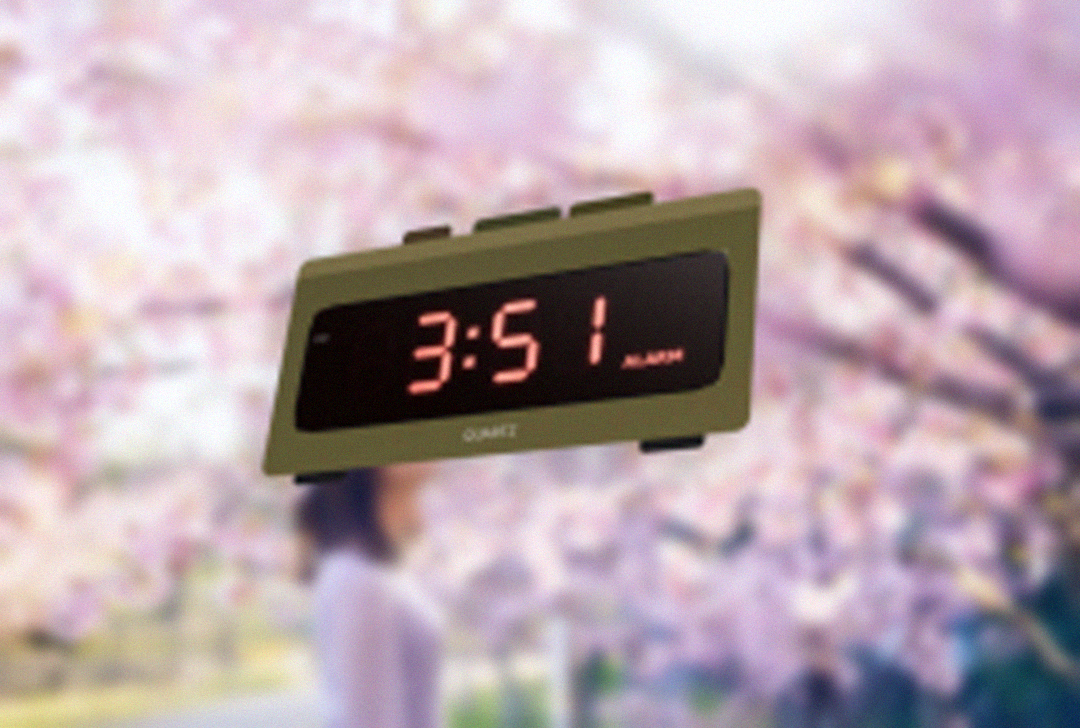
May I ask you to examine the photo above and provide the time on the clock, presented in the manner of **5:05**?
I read **3:51**
